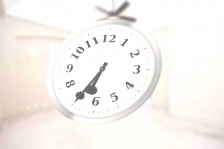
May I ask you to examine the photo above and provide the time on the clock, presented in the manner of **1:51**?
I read **6:35**
